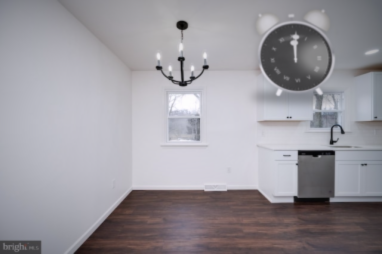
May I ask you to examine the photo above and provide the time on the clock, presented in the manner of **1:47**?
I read **12:01**
